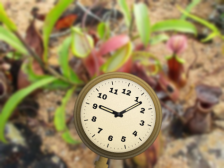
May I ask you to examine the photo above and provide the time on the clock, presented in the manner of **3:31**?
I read **9:07**
